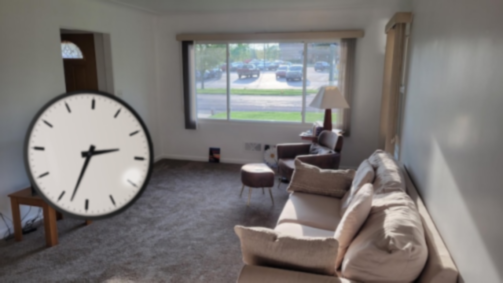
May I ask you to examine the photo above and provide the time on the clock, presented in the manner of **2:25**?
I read **2:33**
